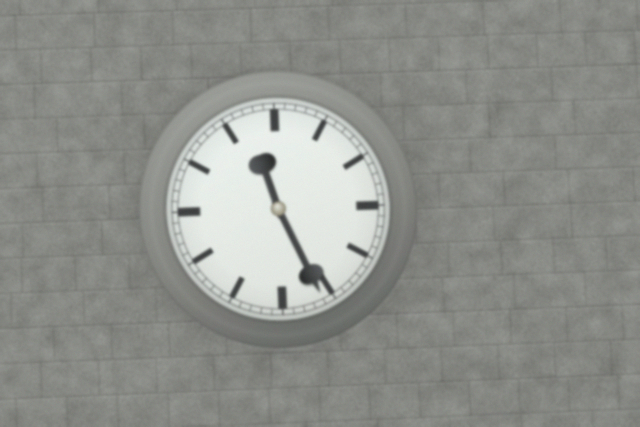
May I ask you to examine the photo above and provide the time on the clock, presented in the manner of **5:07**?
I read **11:26**
